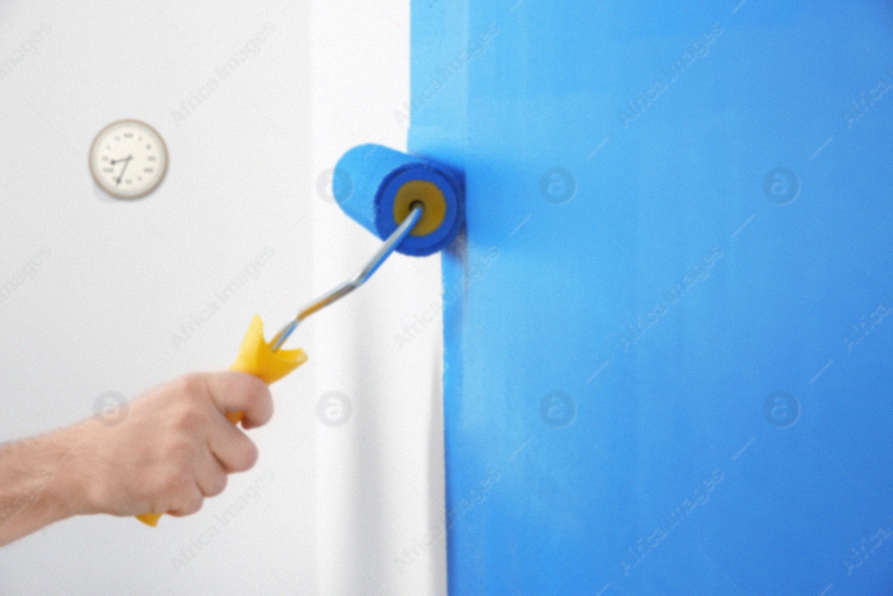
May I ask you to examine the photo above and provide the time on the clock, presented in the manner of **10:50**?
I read **8:34**
